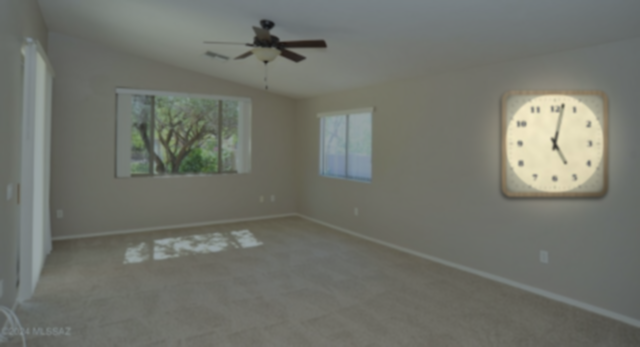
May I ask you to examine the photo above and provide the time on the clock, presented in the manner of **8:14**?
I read **5:02**
